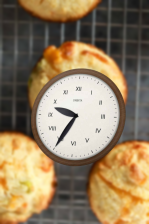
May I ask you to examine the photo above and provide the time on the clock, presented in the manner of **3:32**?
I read **9:35**
